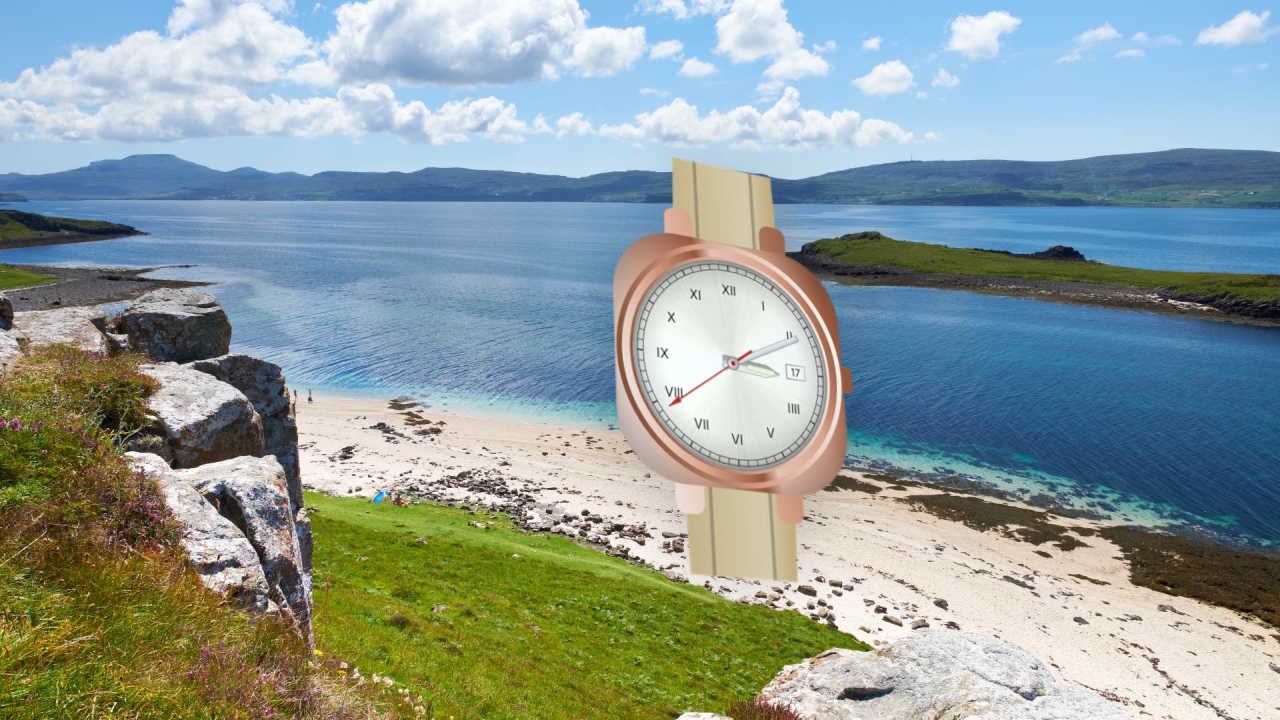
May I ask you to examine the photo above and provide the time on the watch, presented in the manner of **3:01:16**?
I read **3:10:39**
